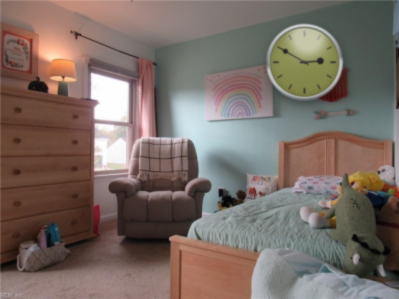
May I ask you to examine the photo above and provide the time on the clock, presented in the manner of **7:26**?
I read **2:50**
